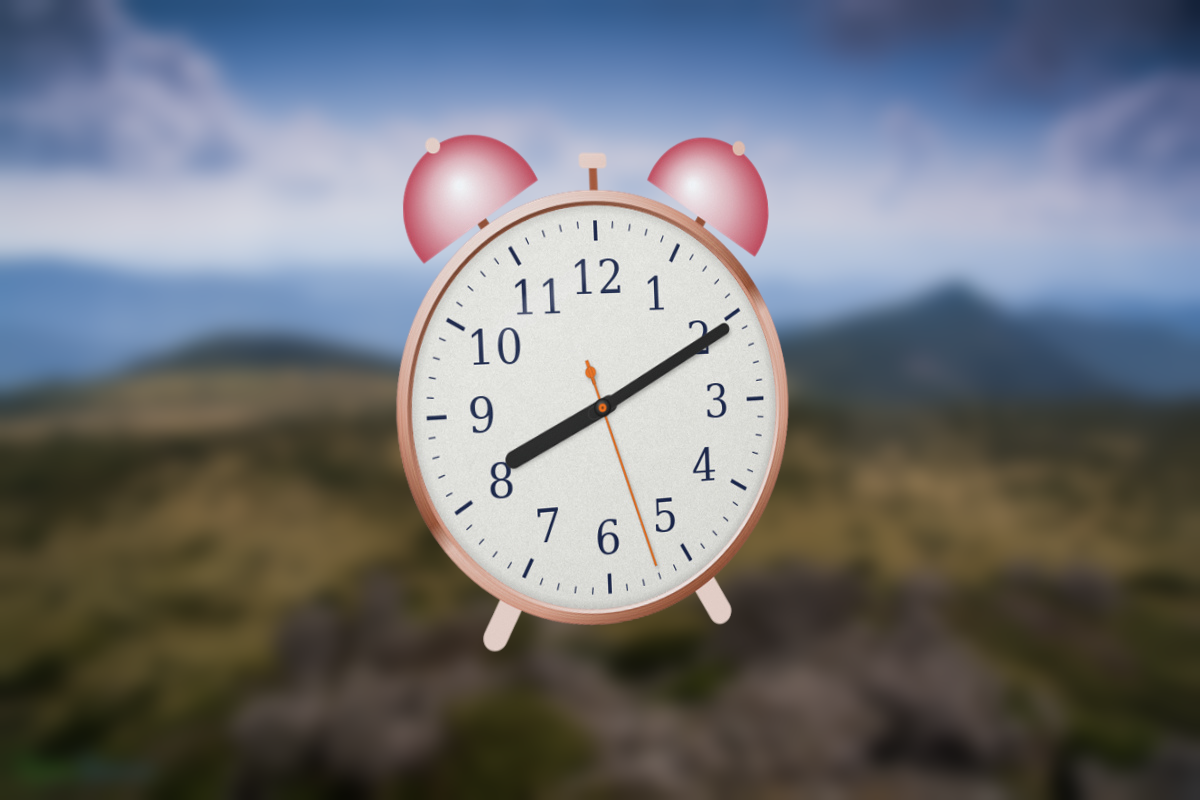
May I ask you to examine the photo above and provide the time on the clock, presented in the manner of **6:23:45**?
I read **8:10:27**
